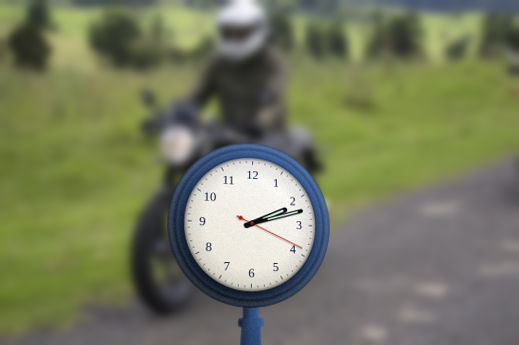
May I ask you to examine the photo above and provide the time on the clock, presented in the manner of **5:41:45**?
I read **2:12:19**
